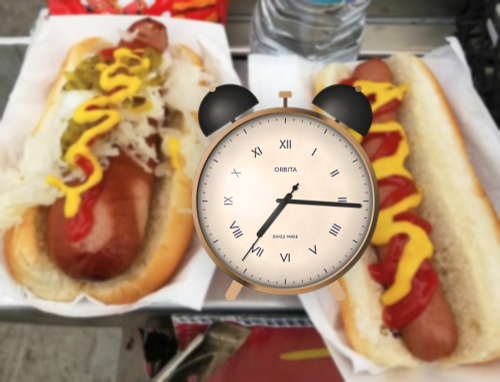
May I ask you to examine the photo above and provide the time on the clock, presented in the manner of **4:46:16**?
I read **7:15:36**
